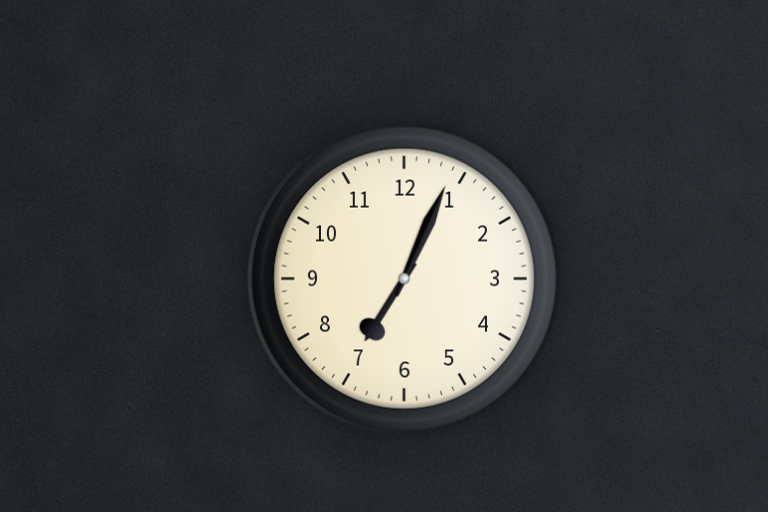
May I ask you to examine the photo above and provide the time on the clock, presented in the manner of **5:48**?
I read **7:04**
